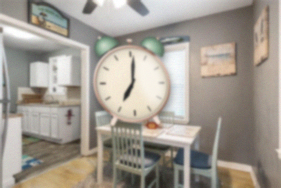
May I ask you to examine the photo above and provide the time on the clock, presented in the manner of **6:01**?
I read **7:01**
